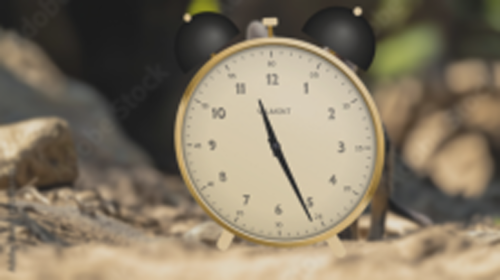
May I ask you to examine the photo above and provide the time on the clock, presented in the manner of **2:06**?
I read **11:26**
